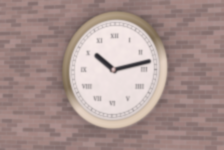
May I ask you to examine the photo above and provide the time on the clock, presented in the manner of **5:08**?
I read **10:13**
